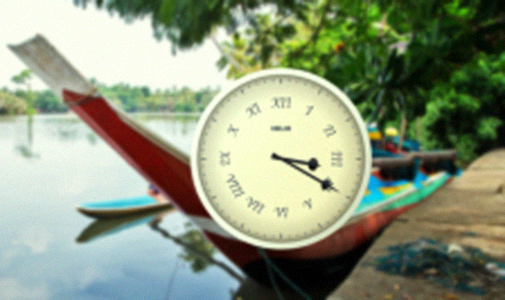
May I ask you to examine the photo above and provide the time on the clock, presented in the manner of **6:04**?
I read **3:20**
